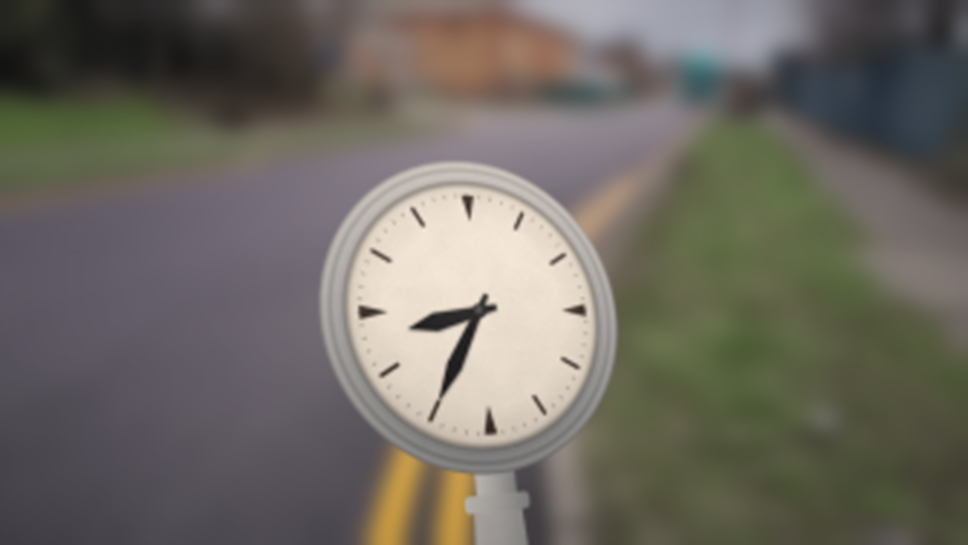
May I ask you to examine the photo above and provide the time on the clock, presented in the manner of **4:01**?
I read **8:35**
